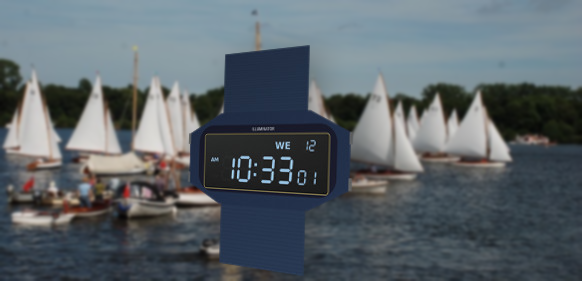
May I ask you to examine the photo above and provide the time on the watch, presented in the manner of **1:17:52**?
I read **10:33:01**
